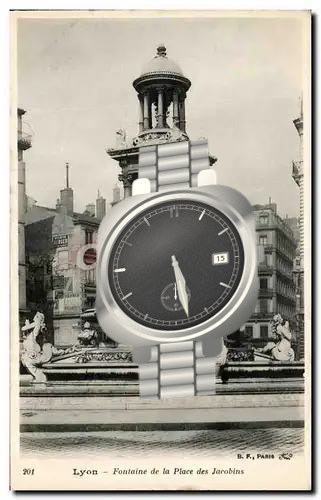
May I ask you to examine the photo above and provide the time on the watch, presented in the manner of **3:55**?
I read **5:28**
